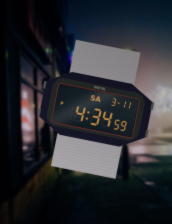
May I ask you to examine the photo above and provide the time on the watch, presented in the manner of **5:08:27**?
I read **4:34:59**
